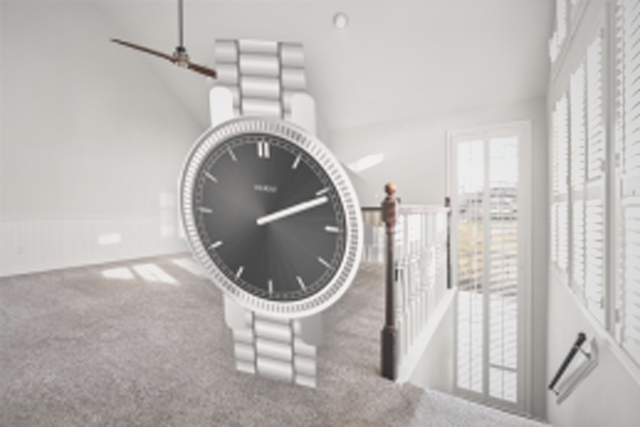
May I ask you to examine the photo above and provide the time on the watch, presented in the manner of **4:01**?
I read **2:11**
